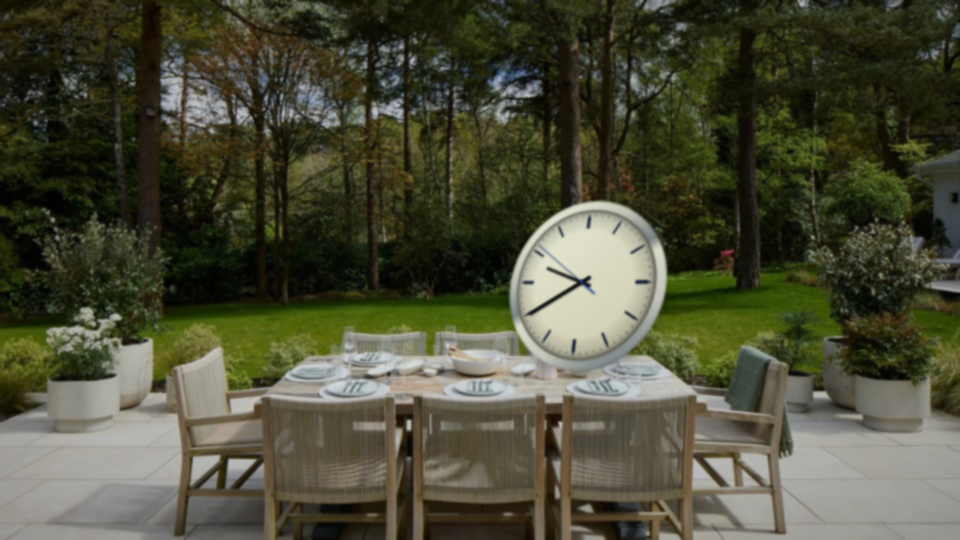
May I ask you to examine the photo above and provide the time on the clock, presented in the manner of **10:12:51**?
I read **9:39:51**
